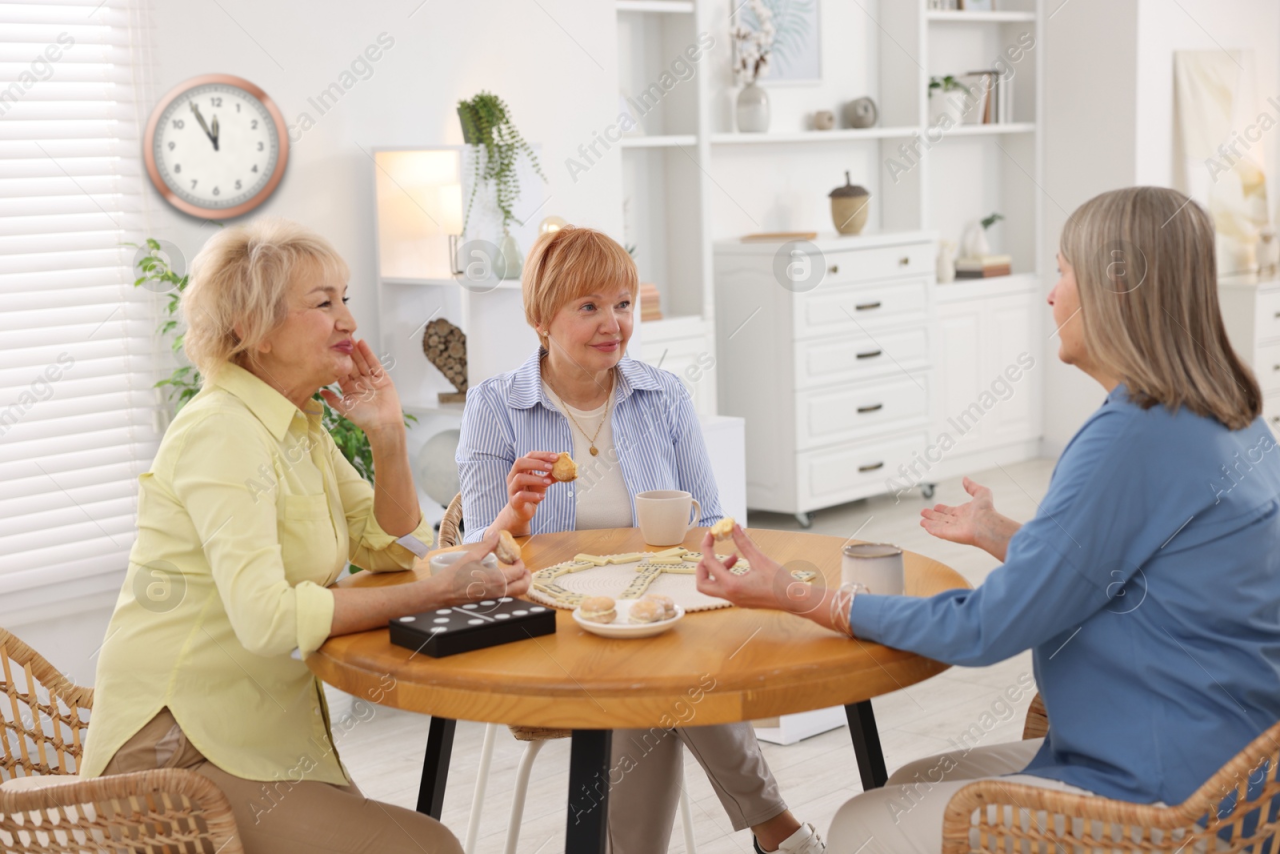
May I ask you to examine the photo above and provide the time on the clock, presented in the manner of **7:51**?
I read **11:55**
